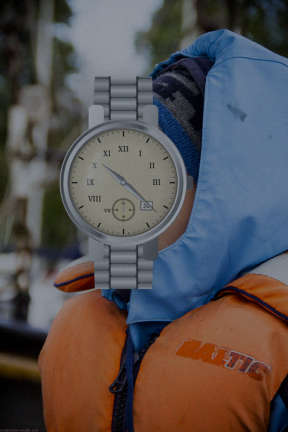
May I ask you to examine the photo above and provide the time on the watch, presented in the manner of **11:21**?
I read **10:22**
